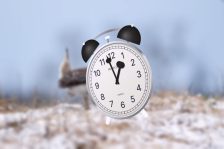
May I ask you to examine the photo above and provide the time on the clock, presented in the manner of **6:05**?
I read **12:58**
